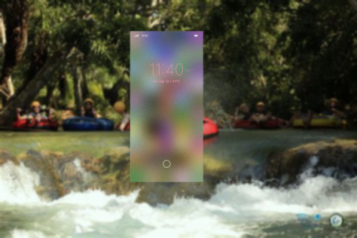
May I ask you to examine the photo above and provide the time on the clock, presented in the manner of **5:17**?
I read **11:40**
